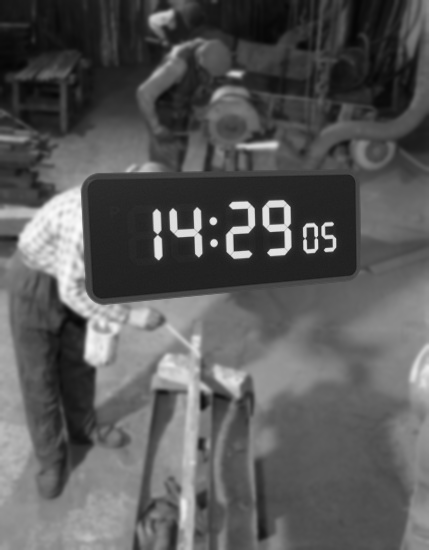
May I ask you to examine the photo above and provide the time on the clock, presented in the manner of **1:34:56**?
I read **14:29:05**
